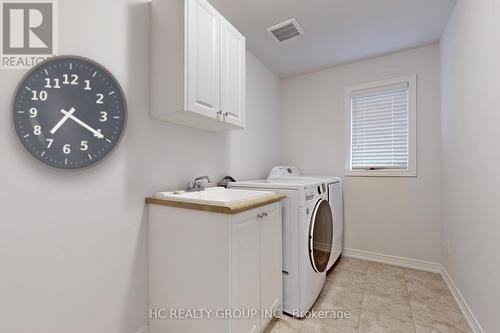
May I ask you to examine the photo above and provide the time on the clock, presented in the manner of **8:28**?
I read **7:20**
